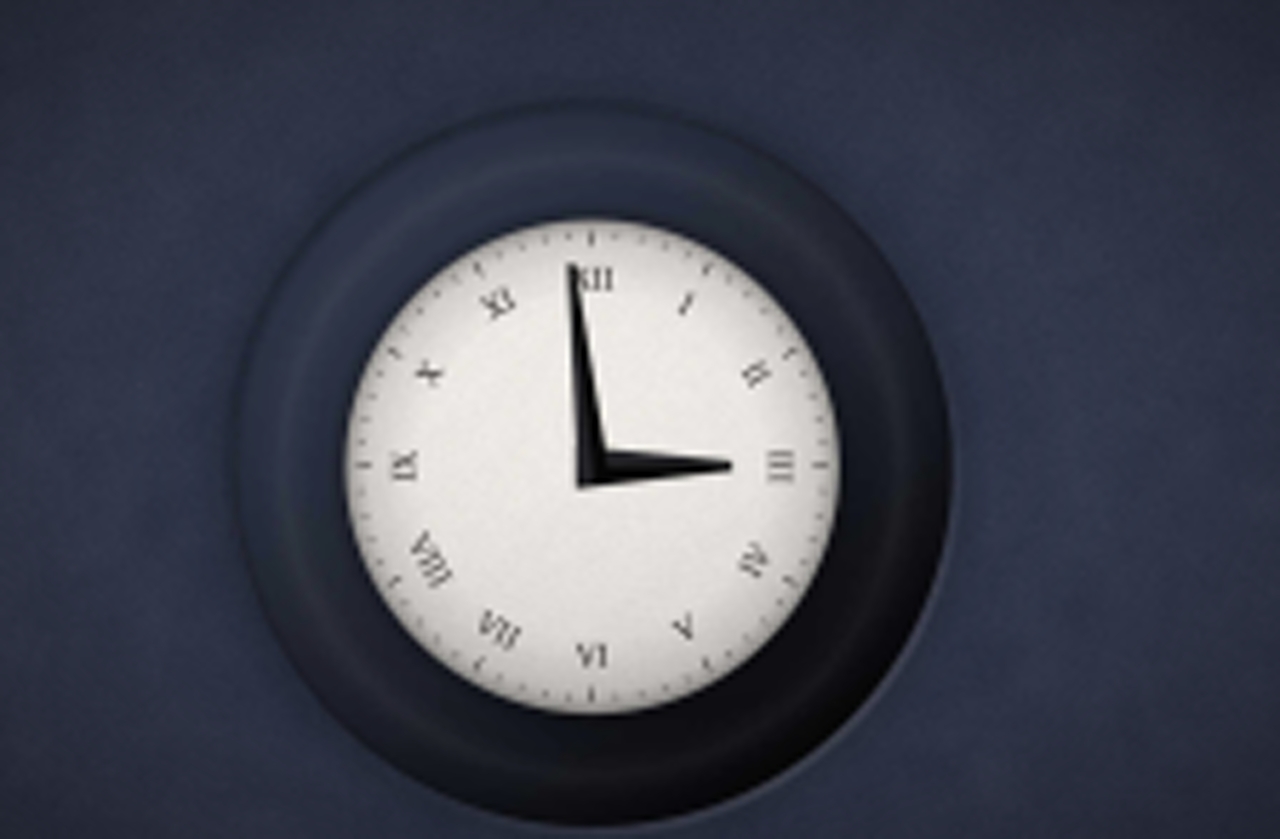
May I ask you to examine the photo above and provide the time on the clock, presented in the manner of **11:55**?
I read **2:59**
